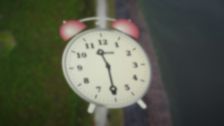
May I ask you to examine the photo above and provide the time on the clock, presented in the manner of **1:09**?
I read **11:30**
